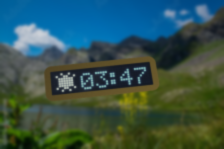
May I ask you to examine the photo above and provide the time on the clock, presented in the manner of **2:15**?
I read **3:47**
